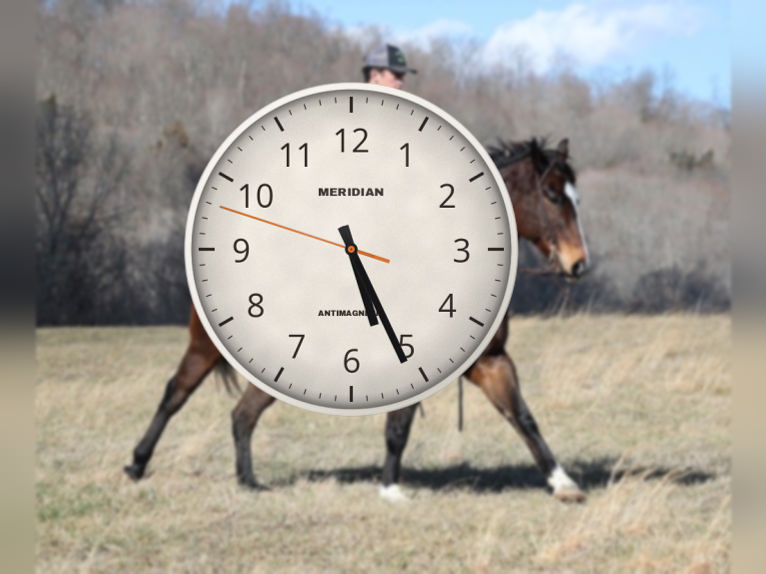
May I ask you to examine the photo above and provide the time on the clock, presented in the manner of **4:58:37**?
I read **5:25:48**
